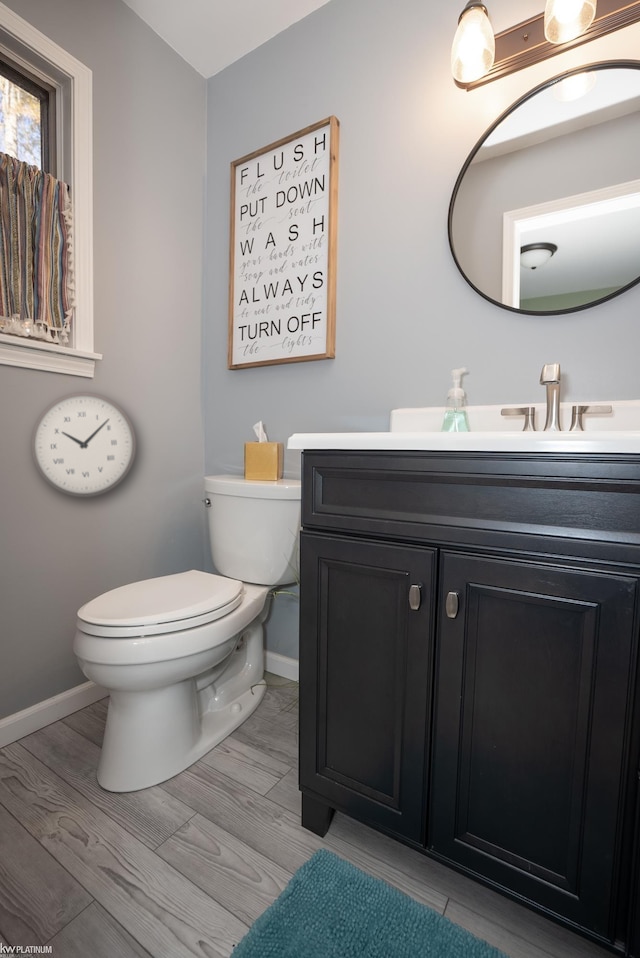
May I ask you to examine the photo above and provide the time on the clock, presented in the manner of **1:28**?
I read **10:08**
